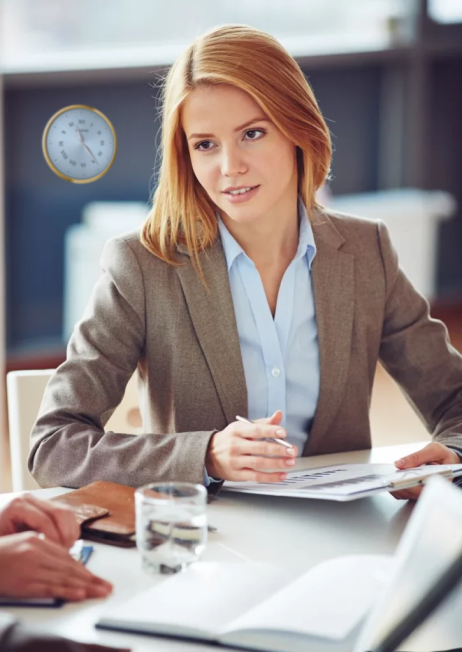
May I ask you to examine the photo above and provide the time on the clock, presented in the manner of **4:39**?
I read **11:24**
